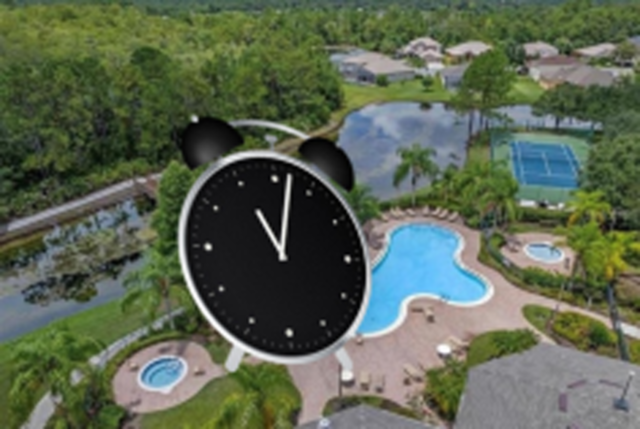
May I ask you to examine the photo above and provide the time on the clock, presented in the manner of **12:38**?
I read **11:02**
